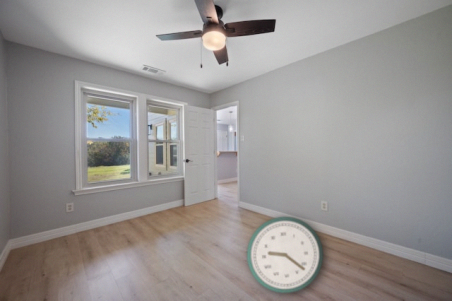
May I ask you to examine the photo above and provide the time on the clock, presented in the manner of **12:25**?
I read **9:22**
